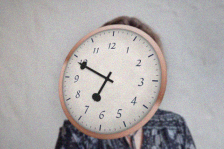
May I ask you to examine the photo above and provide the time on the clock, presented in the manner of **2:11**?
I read **6:49**
